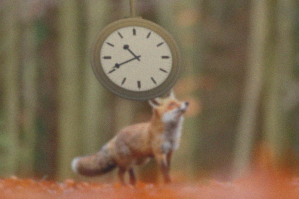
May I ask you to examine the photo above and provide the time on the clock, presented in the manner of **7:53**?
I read **10:41**
